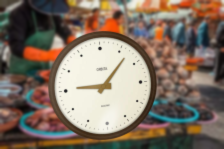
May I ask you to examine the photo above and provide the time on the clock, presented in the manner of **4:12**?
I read **9:07**
